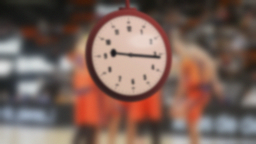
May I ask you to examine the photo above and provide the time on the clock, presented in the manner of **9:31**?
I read **9:16**
